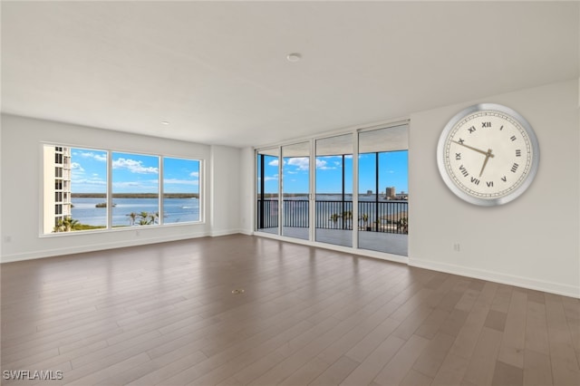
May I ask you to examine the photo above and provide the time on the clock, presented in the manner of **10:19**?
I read **6:49**
